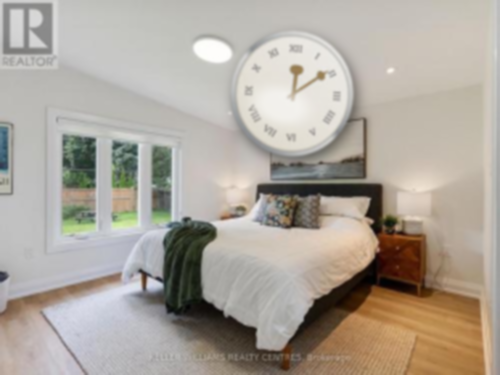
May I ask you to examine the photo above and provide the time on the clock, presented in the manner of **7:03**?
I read **12:09**
